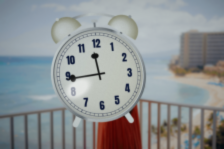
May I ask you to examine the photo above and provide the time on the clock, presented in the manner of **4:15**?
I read **11:44**
